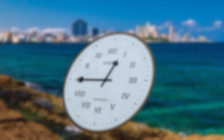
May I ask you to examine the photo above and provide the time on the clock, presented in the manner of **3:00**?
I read **12:45**
